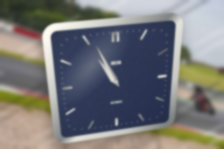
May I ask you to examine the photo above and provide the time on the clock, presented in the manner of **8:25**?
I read **10:56**
